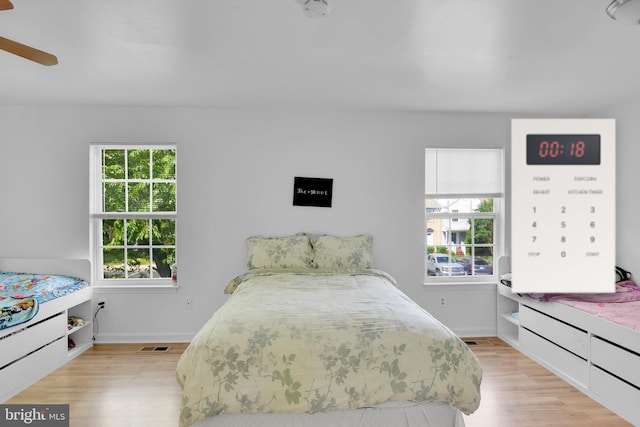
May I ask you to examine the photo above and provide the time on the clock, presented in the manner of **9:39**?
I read **0:18**
